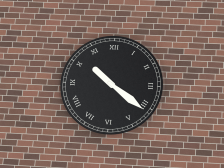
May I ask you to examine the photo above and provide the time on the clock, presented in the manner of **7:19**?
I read **10:21**
